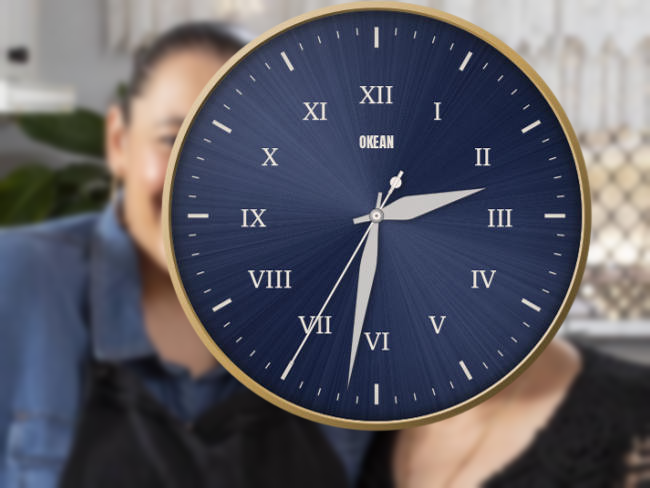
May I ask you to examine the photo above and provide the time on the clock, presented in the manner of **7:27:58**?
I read **2:31:35**
